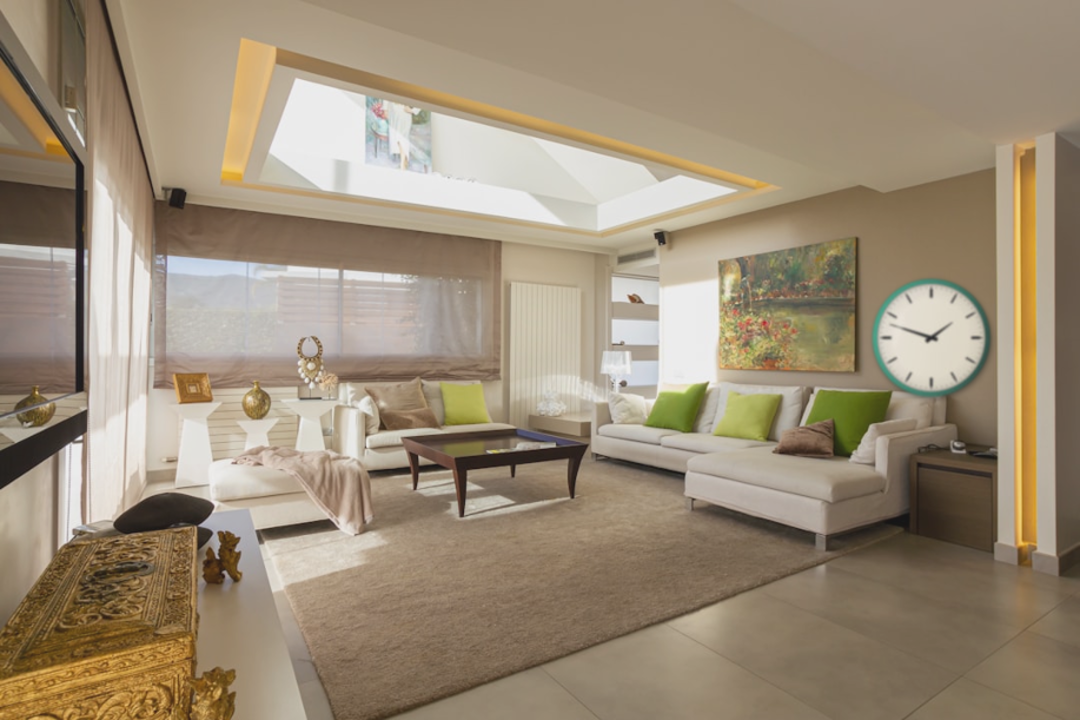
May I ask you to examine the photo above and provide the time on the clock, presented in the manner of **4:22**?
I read **1:48**
